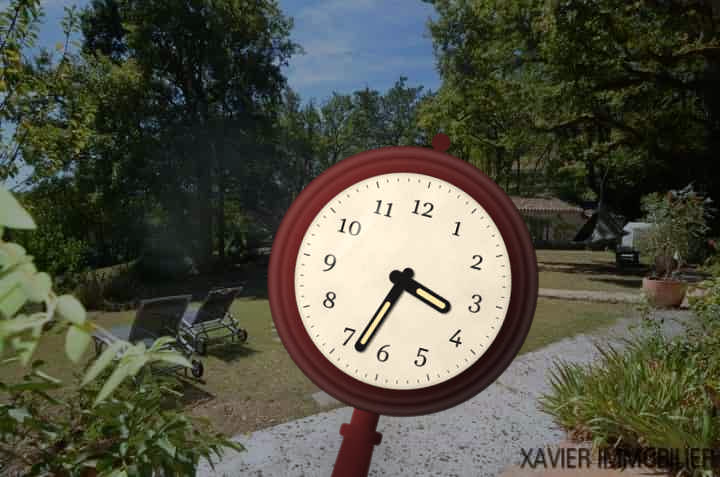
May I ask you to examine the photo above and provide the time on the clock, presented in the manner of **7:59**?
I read **3:33**
